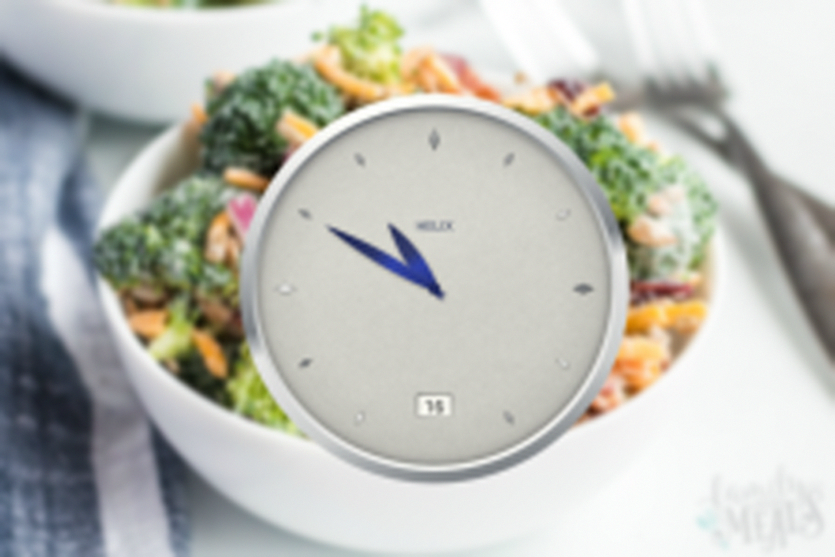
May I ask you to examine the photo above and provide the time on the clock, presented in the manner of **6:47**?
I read **10:50**
